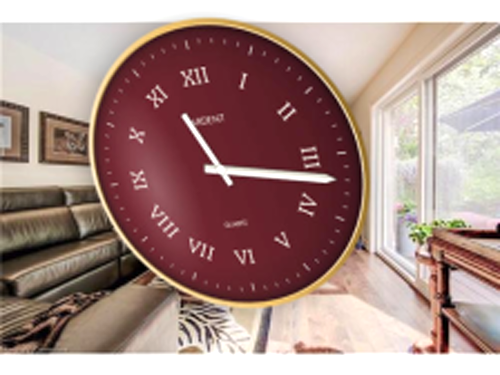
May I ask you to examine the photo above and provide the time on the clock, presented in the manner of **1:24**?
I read **11:17**
